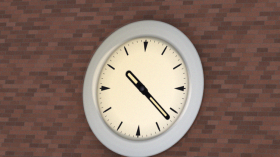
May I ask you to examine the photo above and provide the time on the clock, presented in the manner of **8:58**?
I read **10:22**
